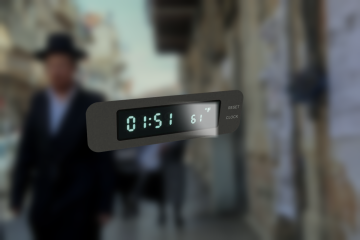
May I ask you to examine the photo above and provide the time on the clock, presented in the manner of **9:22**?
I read **1:51**
